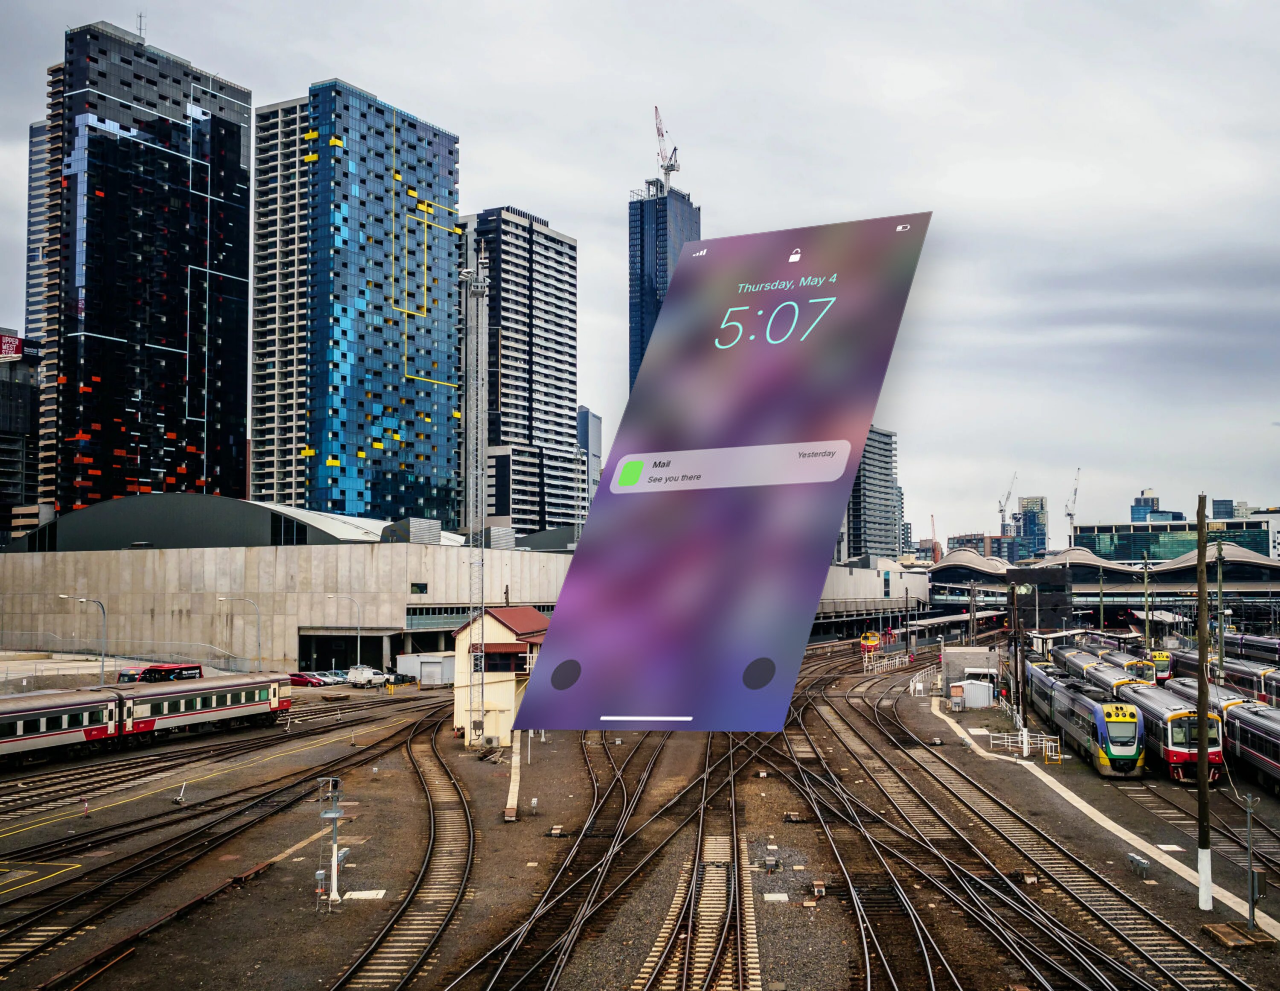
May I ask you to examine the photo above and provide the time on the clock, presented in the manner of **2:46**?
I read **5:07**
